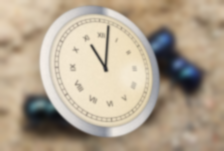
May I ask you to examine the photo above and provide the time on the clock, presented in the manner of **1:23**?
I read **11:02**
